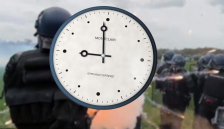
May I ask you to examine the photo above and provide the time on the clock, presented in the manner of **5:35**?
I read **8:59**
